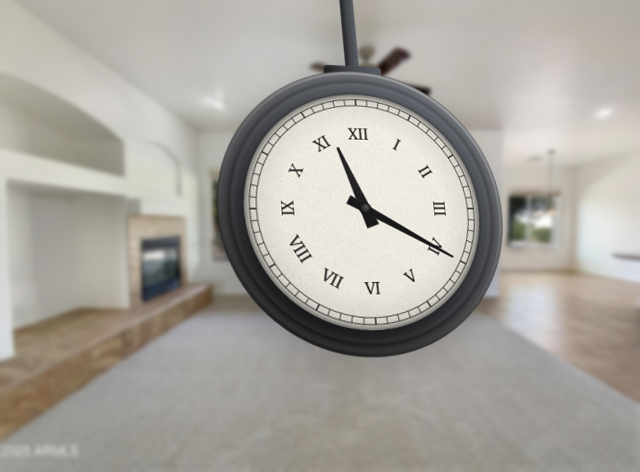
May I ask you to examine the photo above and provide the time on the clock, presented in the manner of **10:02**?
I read **11:20**
